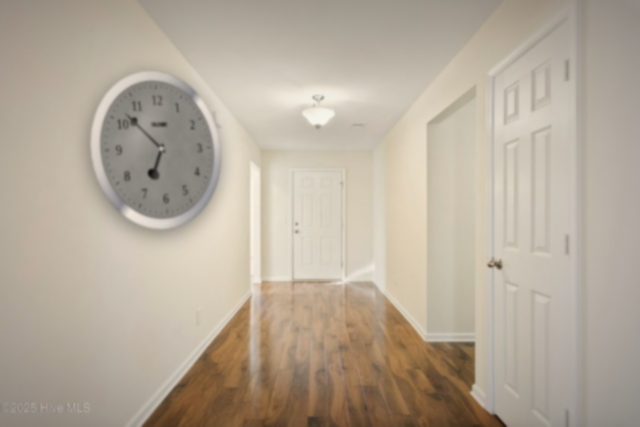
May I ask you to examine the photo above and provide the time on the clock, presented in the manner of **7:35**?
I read **6:52**
